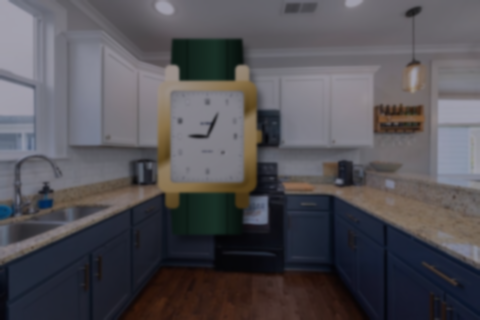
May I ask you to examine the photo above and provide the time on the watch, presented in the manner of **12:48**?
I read **9:04**
